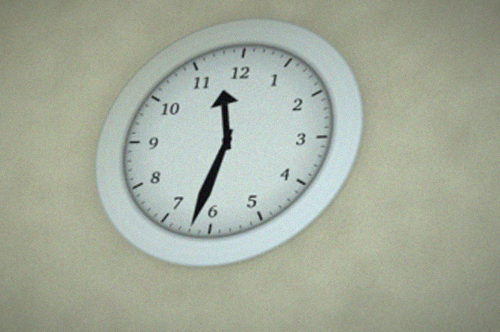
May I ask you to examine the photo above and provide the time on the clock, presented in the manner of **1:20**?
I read **11:32**
